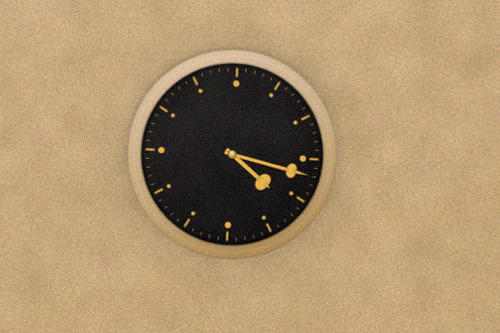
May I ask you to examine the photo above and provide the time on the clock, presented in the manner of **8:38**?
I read **4:17**
